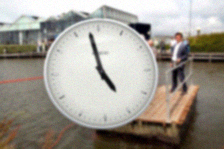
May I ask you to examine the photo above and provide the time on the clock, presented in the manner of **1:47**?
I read **4:58**
